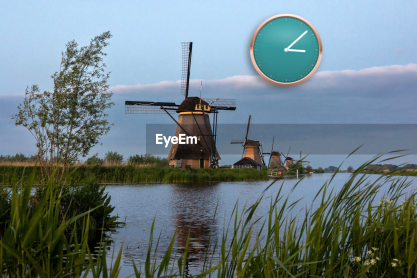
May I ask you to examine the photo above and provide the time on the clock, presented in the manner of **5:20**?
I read **3:08**
